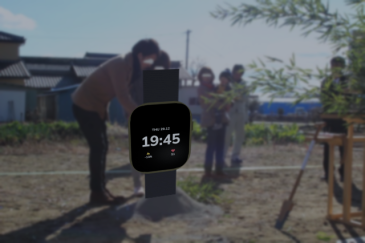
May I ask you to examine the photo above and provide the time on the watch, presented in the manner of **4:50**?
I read **19:45**
